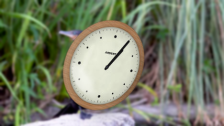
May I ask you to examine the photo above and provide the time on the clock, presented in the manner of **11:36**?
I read **1:05**
